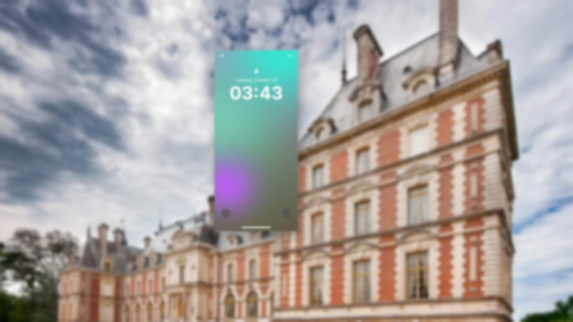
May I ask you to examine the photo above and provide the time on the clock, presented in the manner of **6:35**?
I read **3:43**
